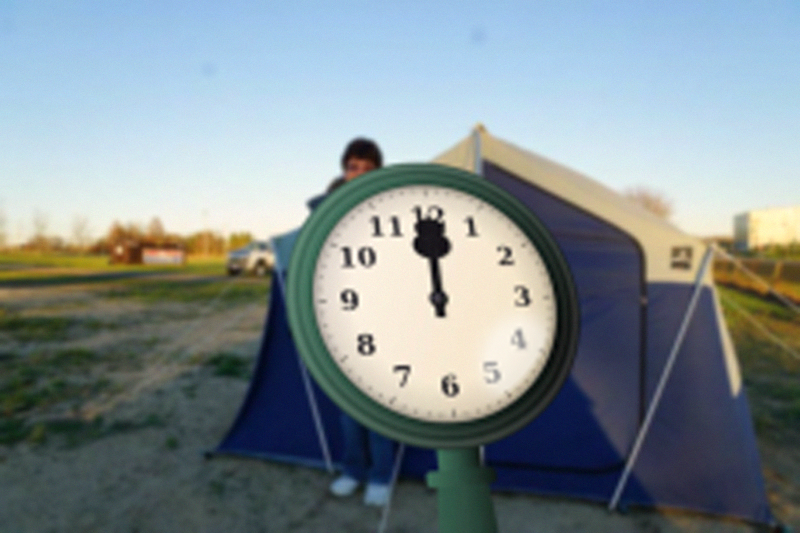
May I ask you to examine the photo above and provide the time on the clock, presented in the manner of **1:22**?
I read **12:00**
